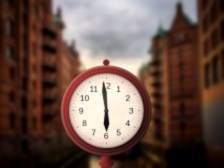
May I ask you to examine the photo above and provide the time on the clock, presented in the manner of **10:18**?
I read **5:59**
